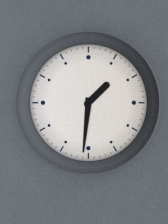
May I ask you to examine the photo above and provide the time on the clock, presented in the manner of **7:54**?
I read **1:31**
